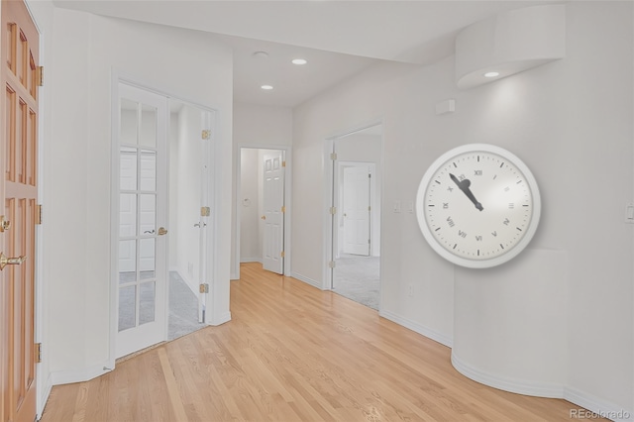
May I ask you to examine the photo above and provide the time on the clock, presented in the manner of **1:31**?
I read **10:53**
